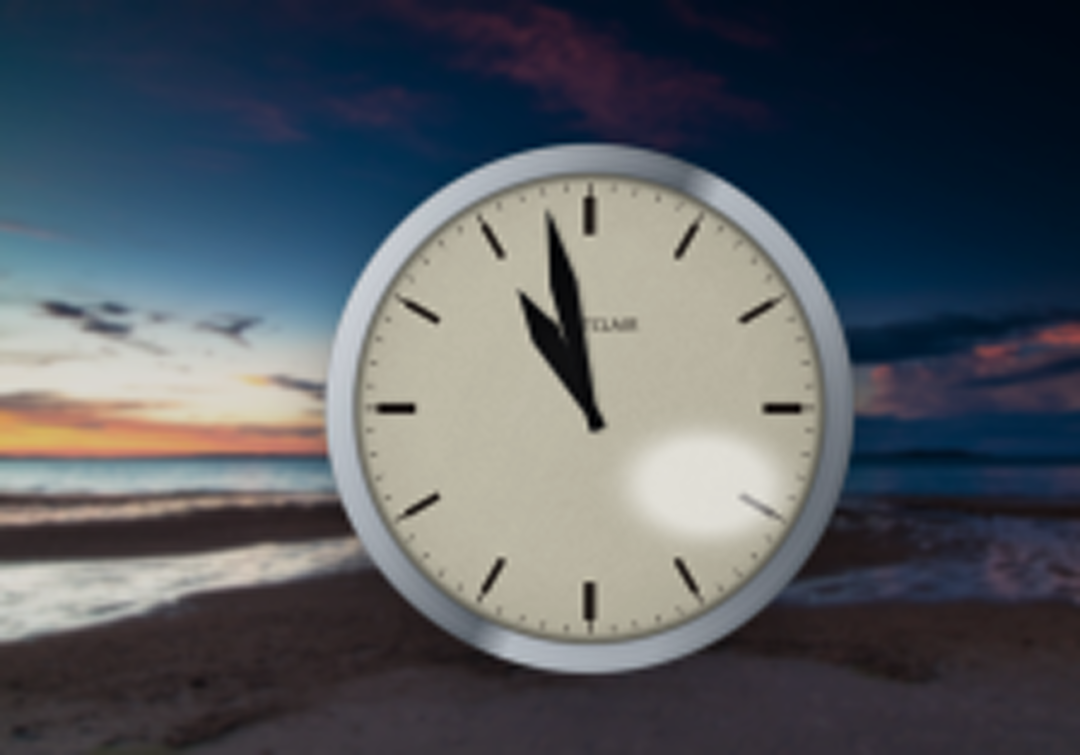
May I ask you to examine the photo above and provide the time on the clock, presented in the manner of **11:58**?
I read **10:58**
